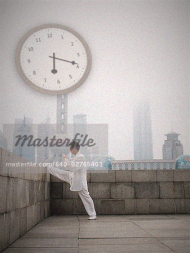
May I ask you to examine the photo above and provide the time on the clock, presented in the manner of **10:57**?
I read **6:19**
